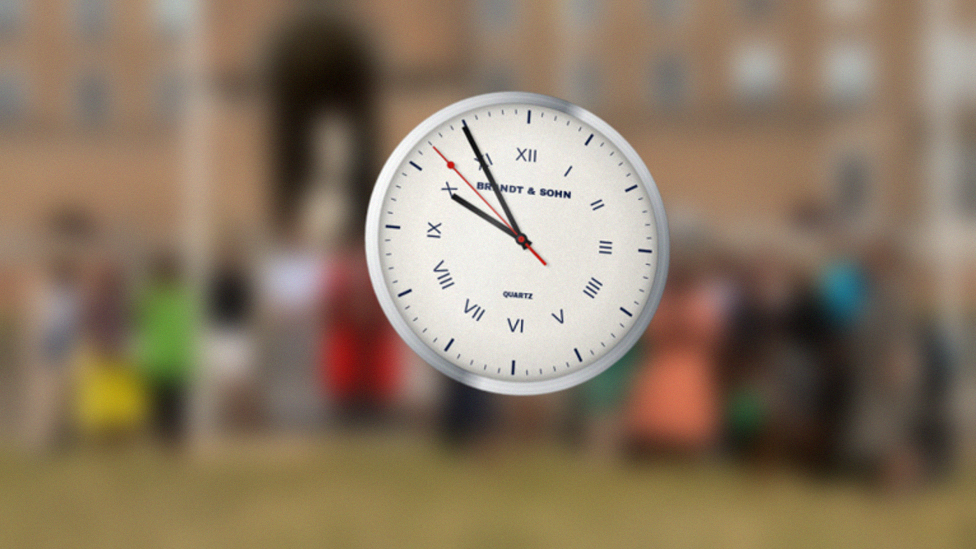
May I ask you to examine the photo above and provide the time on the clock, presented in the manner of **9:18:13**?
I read **9:54:52**
